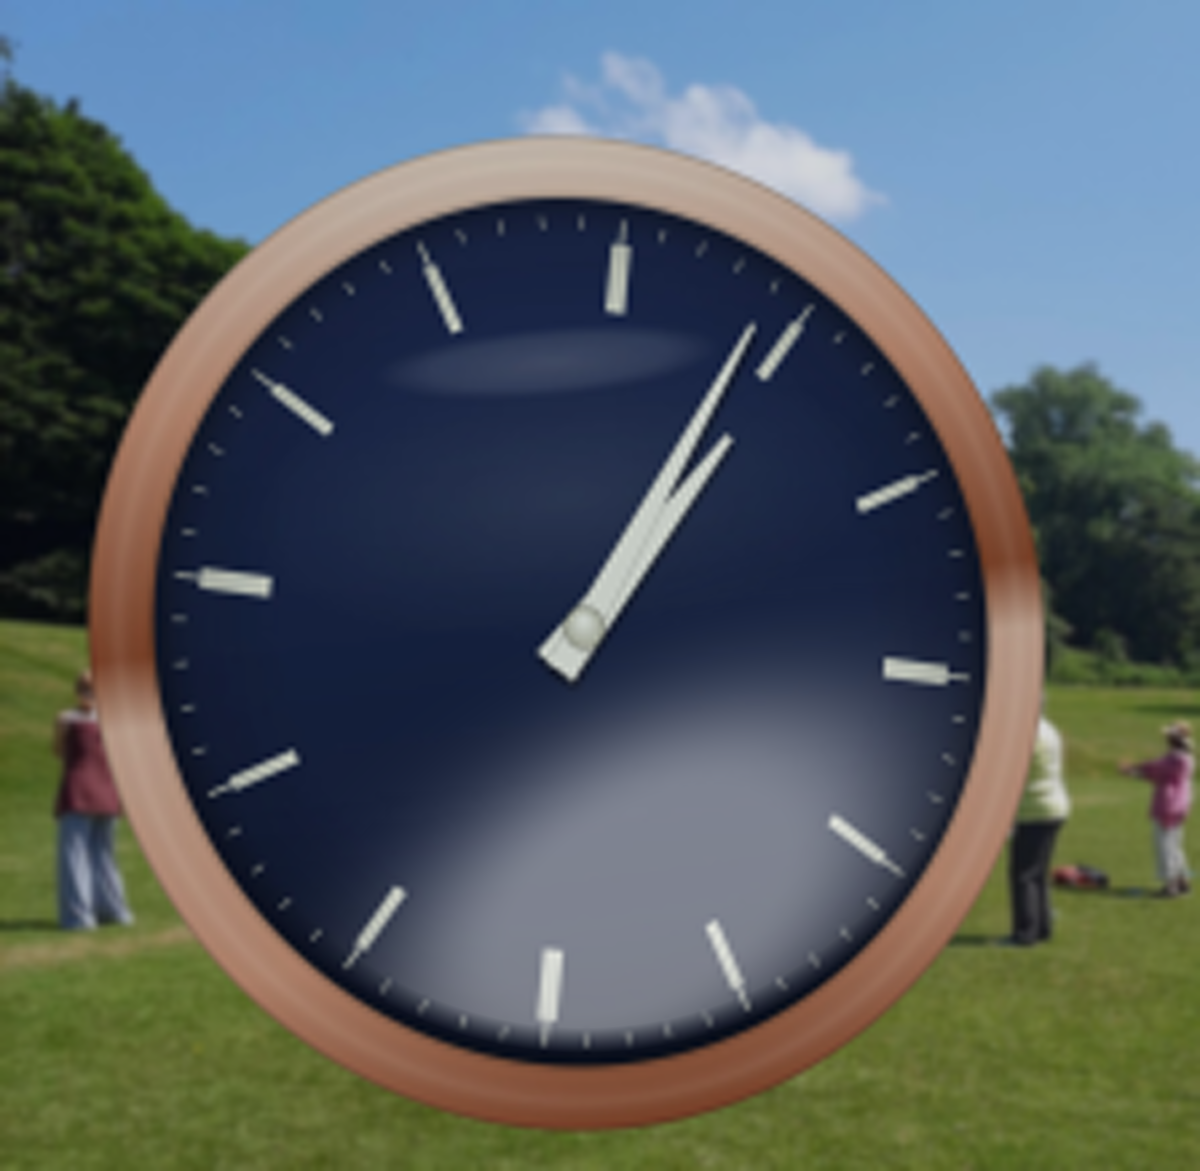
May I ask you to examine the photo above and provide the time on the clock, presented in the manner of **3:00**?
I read **1:04**
